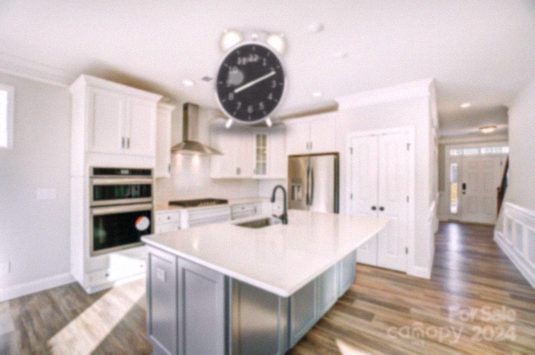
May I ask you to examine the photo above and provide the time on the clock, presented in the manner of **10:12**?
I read **8:11**
